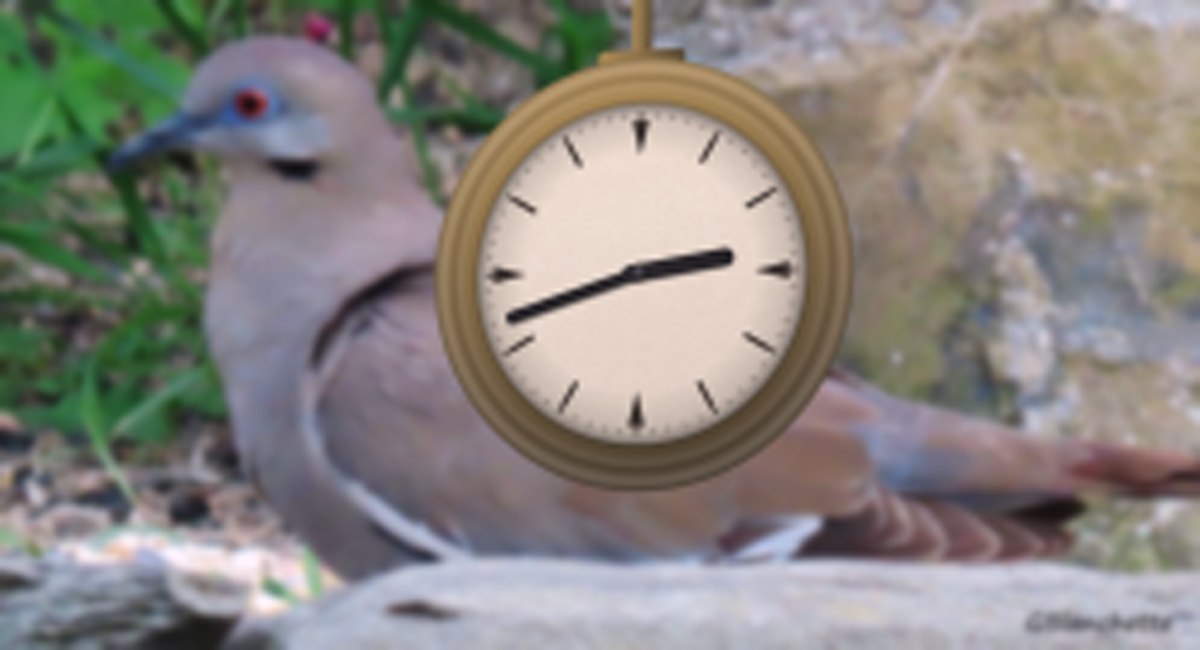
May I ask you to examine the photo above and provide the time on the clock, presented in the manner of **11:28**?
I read **2:42**
